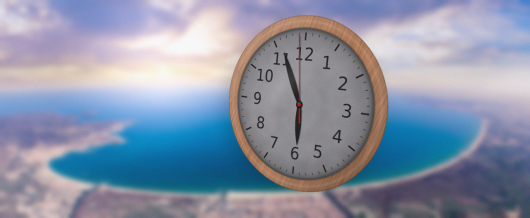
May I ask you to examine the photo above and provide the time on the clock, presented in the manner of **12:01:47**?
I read **5:55:59**
